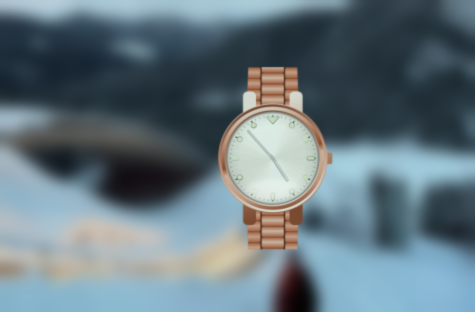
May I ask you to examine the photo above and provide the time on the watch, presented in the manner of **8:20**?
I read **4:53**
